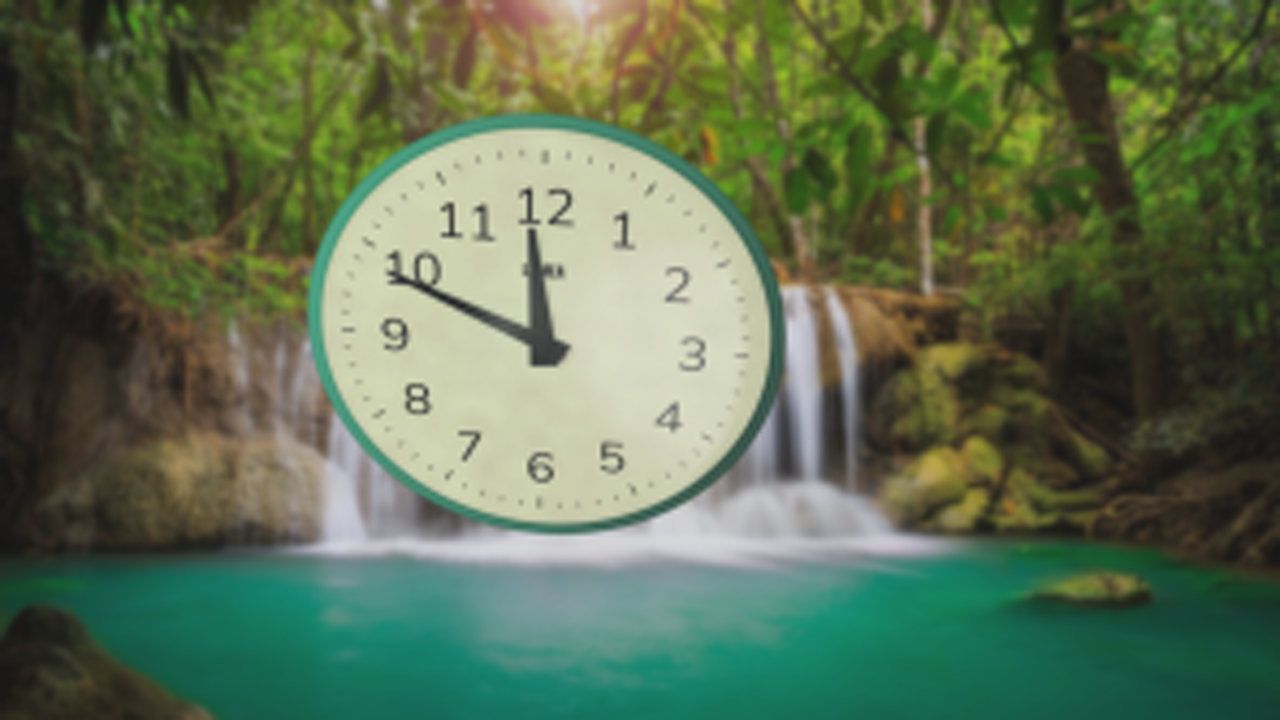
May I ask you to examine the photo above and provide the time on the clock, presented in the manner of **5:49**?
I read **11:49**
